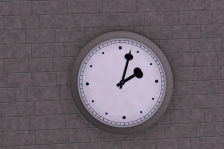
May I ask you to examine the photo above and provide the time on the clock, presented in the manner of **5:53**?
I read **2:03**
